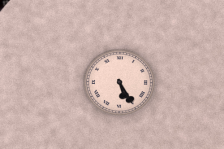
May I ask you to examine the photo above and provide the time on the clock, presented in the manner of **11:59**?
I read **5:25**
